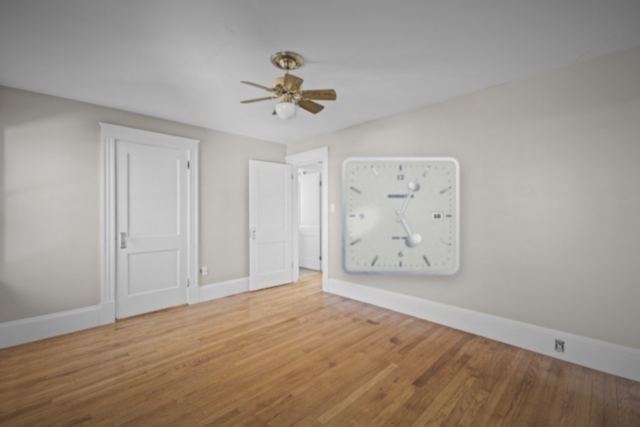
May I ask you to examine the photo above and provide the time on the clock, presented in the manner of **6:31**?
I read **5:04**
